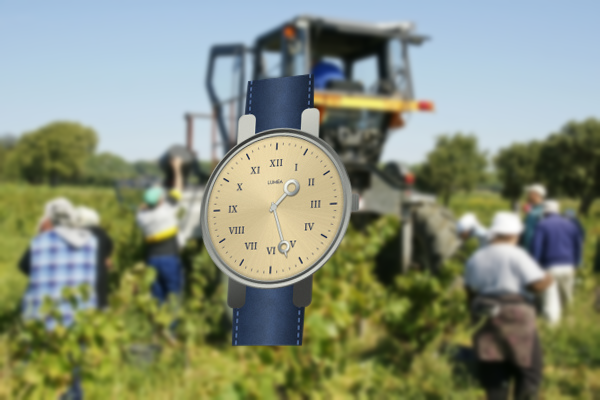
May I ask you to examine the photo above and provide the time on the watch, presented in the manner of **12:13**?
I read **1:27**
